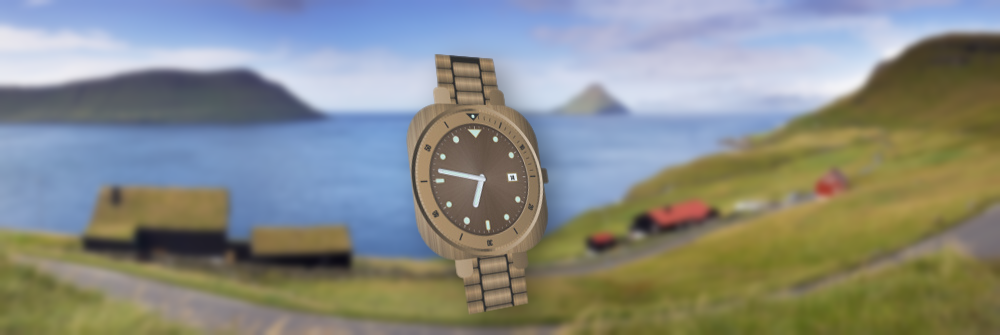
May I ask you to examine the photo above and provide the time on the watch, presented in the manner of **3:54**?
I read **6:47**
